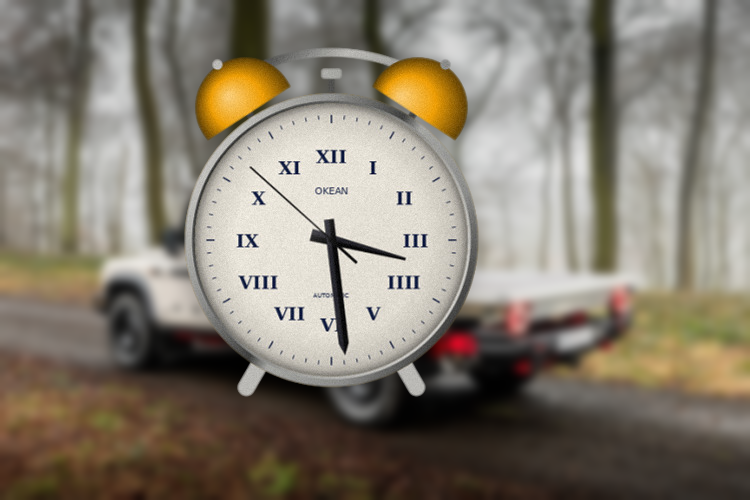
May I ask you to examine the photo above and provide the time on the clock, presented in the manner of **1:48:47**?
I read **3:28:52**
